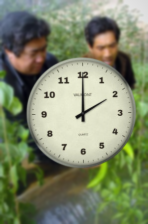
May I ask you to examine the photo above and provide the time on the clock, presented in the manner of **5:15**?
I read **2:00**
